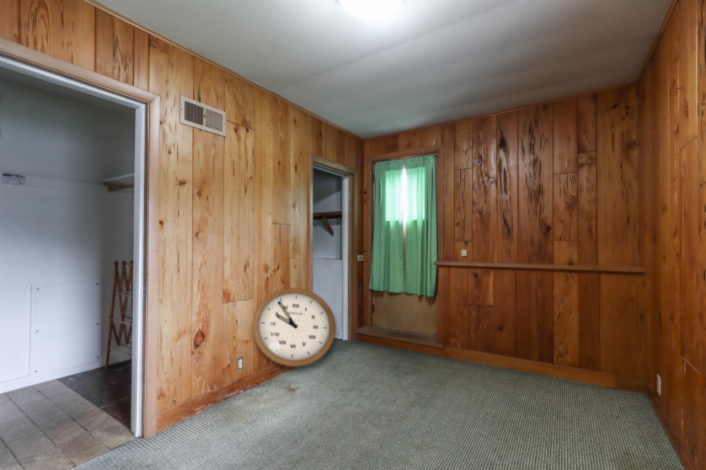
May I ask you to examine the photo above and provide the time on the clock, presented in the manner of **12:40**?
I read **9:54**
